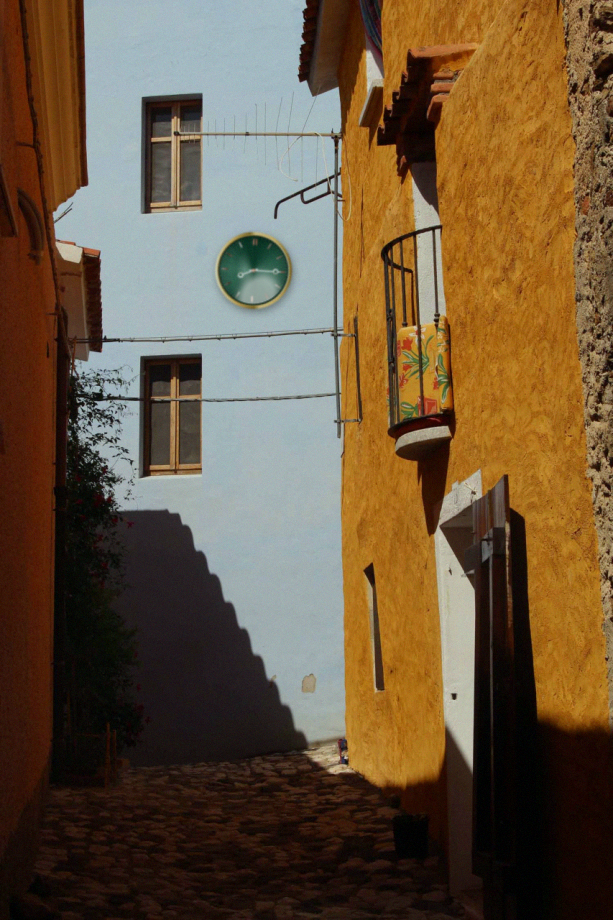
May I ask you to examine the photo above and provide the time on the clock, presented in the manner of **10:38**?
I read **8:15**
